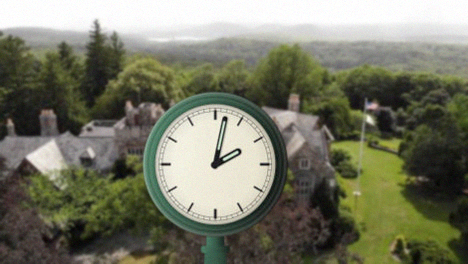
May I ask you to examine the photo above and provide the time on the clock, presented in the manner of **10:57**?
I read **2:02**
